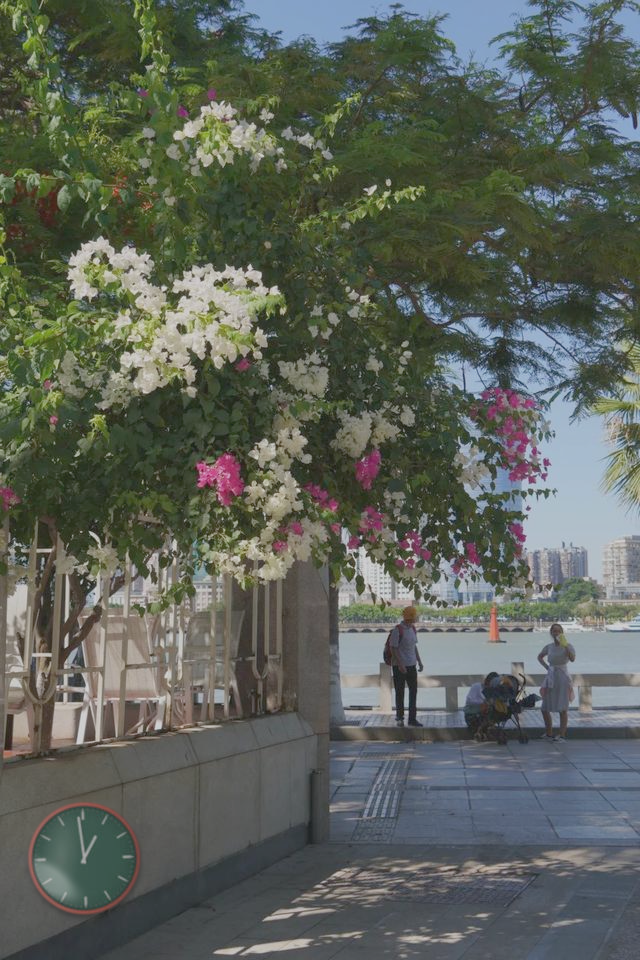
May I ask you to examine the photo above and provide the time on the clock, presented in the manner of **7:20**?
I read **12:59**
